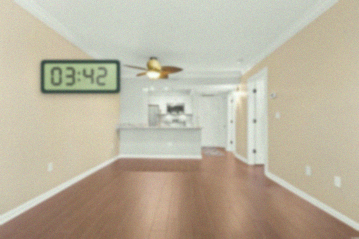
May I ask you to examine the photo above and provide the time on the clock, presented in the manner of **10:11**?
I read **3:42**
